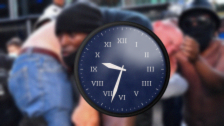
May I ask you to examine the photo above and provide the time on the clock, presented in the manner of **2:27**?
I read **9:33**
